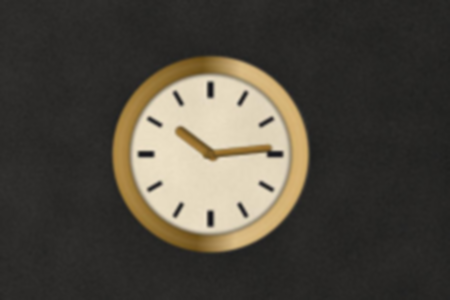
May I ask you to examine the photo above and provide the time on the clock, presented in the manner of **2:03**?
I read **10:14**
